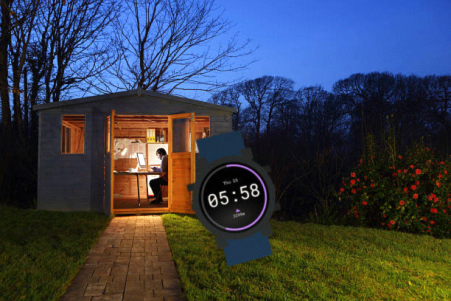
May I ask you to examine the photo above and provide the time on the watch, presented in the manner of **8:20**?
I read **5:58**
